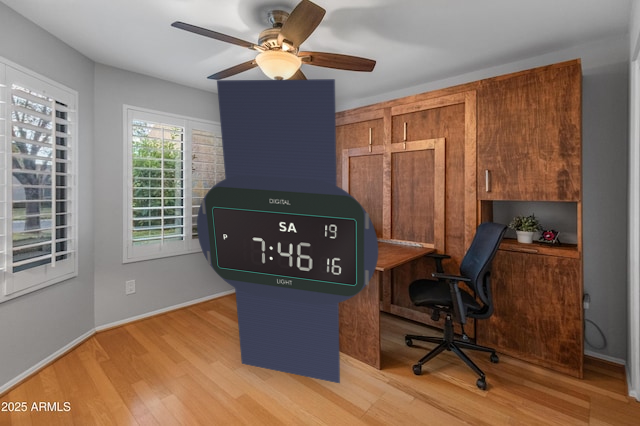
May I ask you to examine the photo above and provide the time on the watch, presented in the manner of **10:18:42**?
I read **7:46:16**
